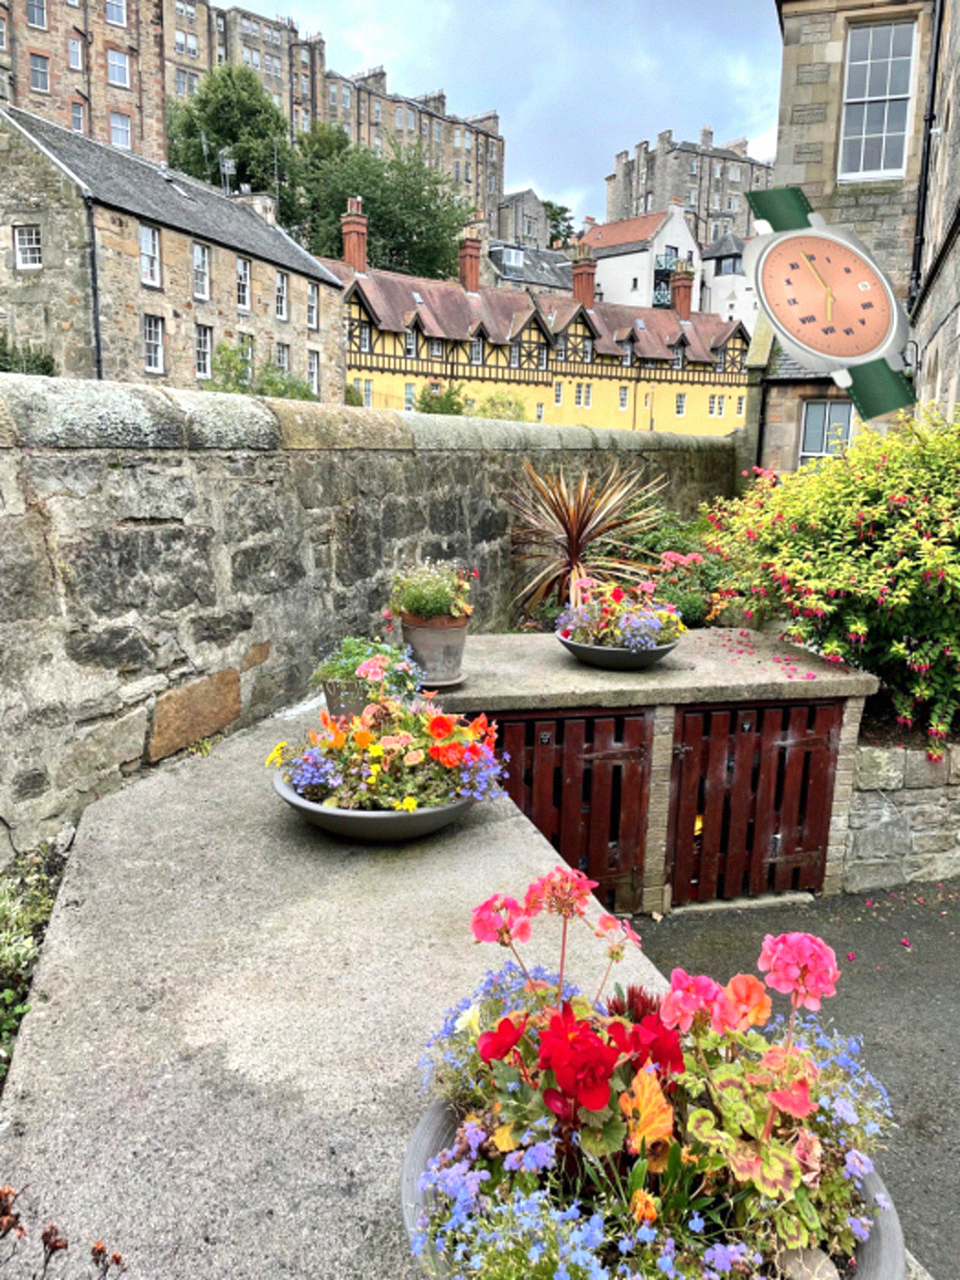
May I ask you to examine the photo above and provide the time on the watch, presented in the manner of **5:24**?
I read **6:59**
